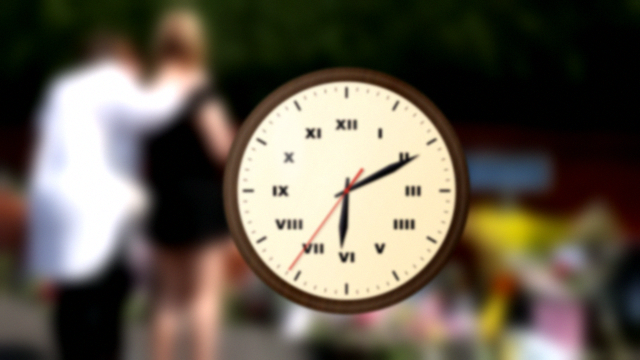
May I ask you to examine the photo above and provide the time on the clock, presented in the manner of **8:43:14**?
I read **6:10:36**
